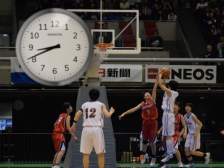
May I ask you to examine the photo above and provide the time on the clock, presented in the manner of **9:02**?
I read **8:41**
